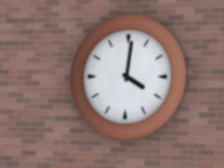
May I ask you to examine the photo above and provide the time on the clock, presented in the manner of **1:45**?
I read **4:01**
